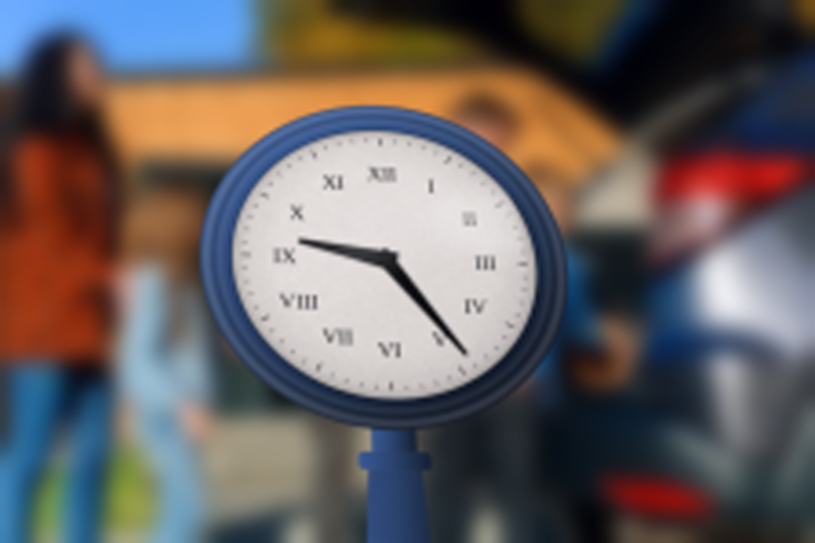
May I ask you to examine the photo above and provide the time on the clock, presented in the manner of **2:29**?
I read **9:24**
